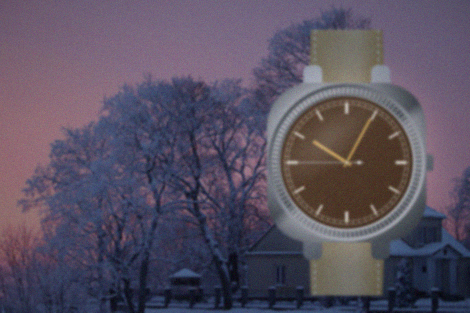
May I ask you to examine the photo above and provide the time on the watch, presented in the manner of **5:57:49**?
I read **10:04:45**
